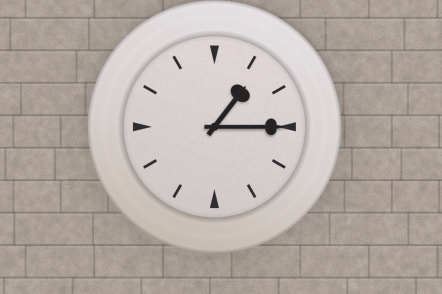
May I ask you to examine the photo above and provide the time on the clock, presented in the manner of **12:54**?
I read **1:15**
